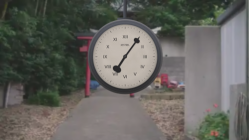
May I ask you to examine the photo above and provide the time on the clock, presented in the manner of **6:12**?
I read **7:06**
